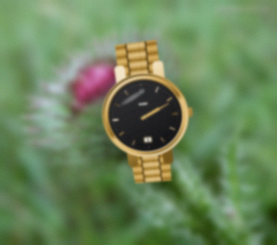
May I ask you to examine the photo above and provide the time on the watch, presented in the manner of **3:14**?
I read **2:11**
